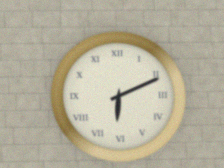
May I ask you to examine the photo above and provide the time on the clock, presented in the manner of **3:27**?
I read **6:11**
